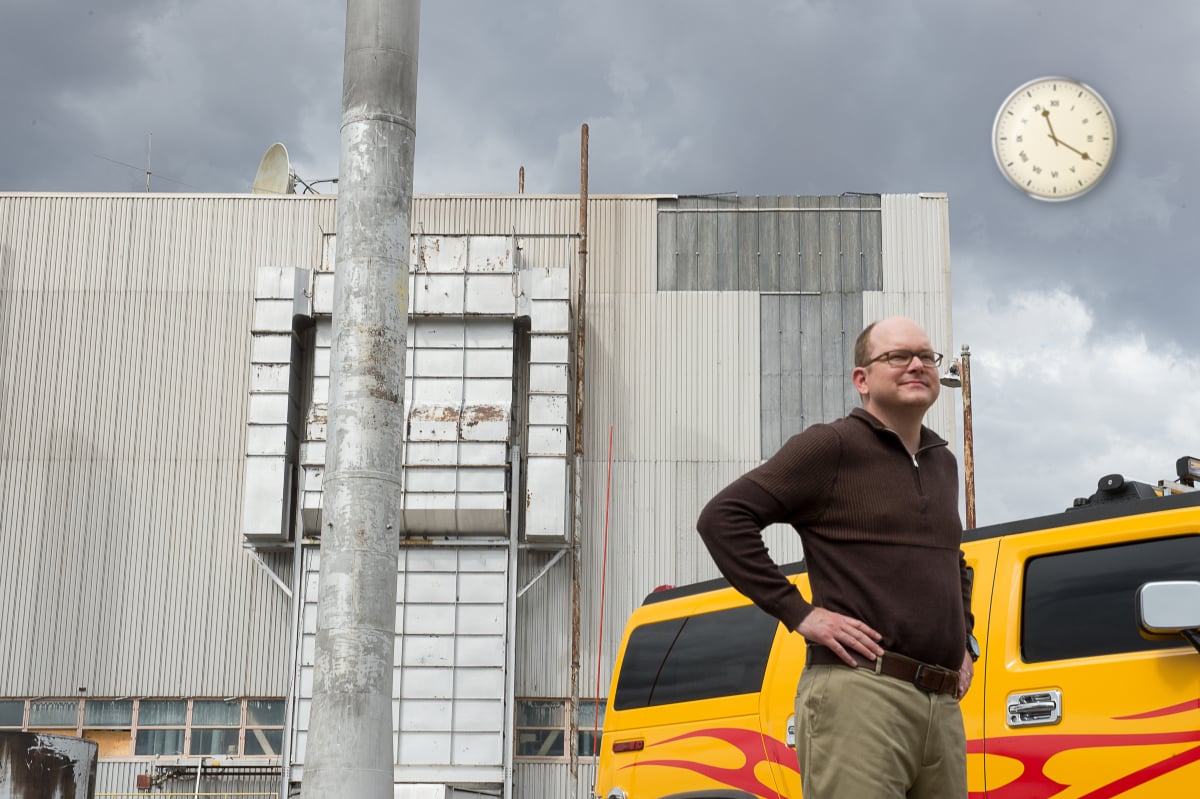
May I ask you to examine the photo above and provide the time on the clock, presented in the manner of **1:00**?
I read **11:20**
